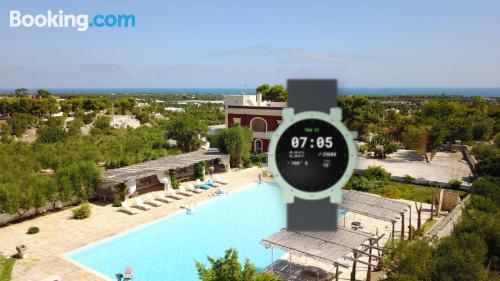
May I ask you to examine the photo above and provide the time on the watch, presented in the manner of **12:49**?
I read **7:05**
